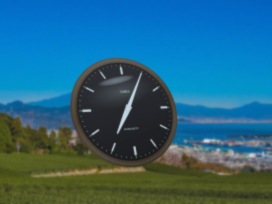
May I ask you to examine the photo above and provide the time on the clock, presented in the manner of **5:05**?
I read **7:05**
